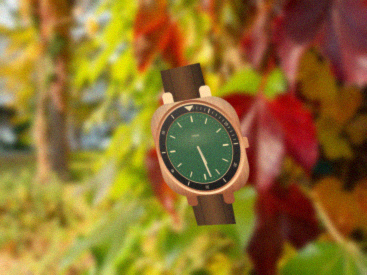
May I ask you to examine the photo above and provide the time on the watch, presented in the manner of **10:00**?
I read **5:28**
